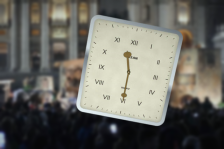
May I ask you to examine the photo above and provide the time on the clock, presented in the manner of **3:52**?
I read **11:30**
